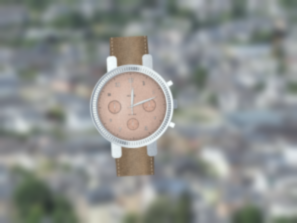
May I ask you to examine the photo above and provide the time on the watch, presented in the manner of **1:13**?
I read **12:12**
